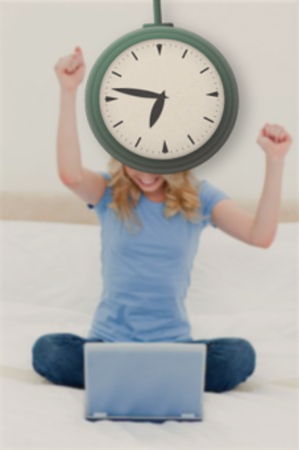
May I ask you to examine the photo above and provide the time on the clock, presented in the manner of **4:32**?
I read **6:47**
